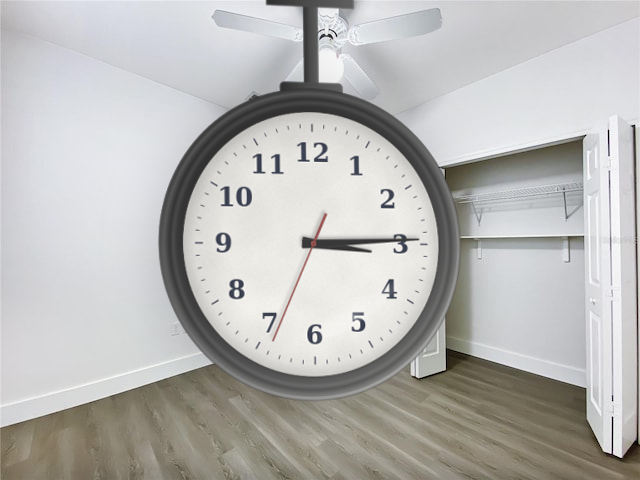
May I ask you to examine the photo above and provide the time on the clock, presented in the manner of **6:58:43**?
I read **3:14:34**
